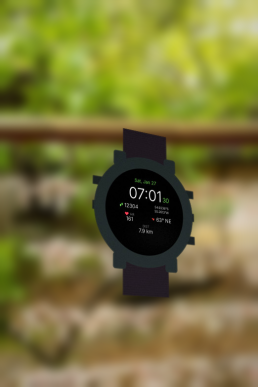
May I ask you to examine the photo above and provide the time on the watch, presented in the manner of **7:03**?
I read **7:01**
